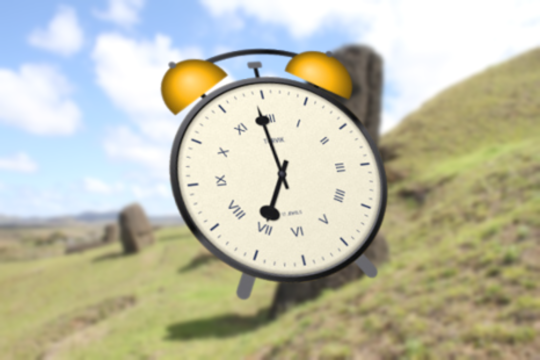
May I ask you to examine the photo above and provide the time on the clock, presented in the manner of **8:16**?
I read **6:59**
